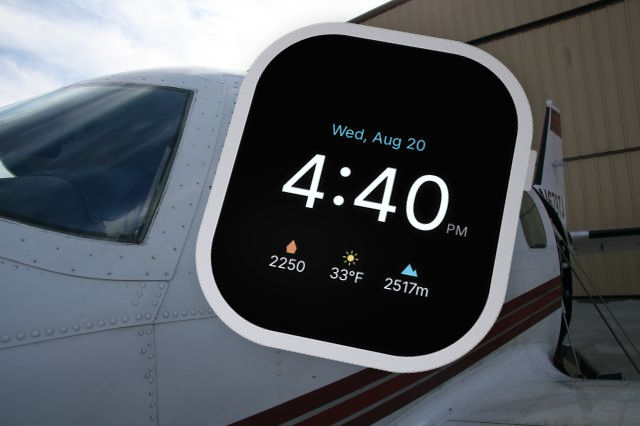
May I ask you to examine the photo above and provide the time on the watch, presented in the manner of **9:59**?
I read **4:40**
